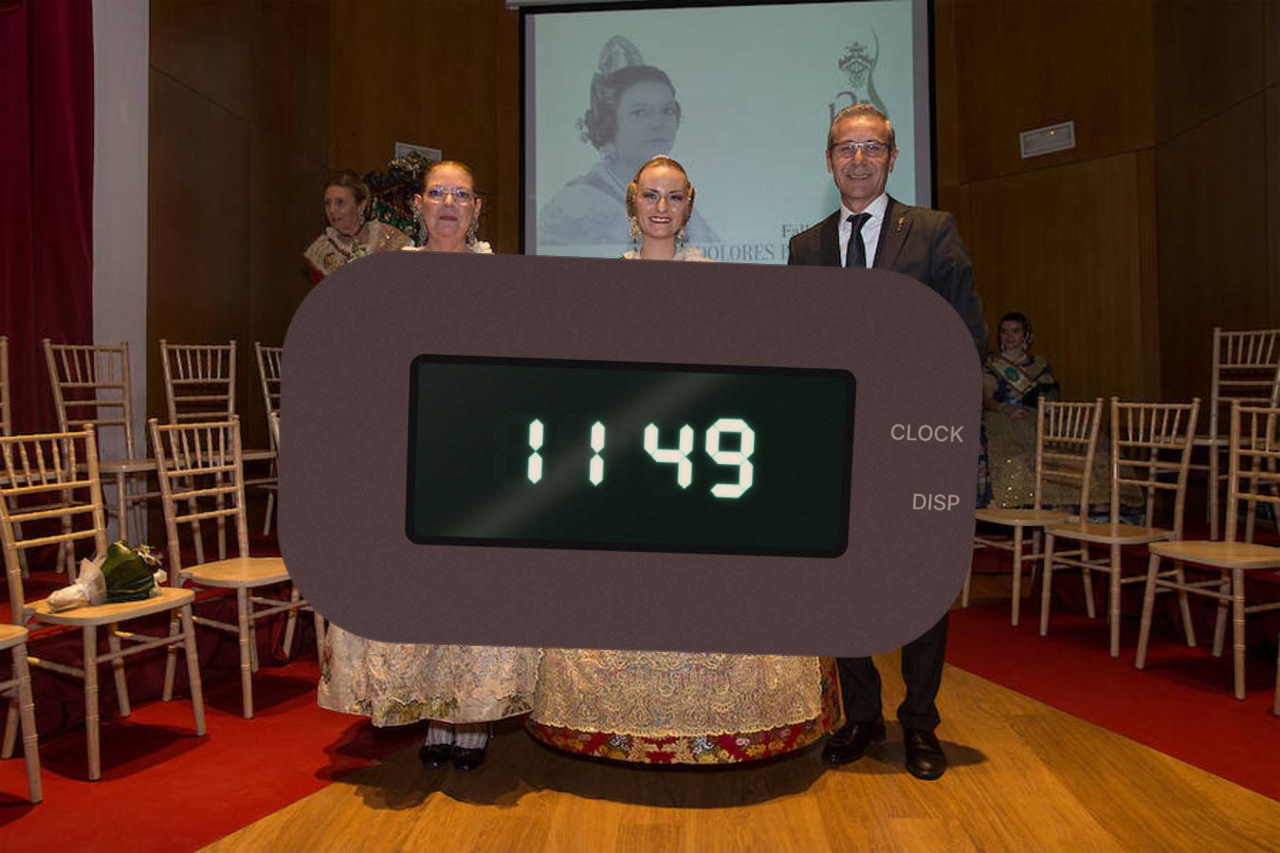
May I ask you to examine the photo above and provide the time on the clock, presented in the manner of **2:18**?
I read **11:49**
